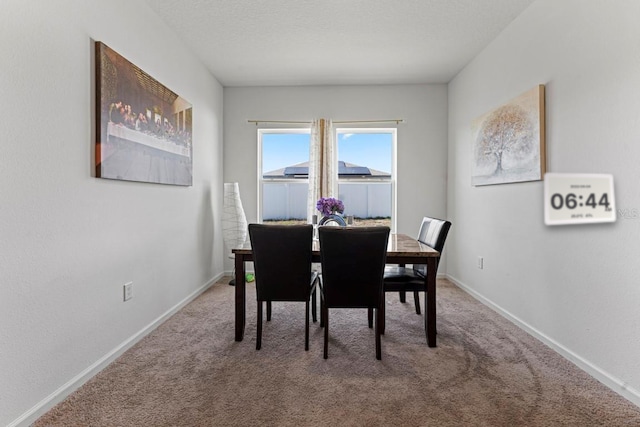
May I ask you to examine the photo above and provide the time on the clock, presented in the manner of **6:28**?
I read **6:44**
